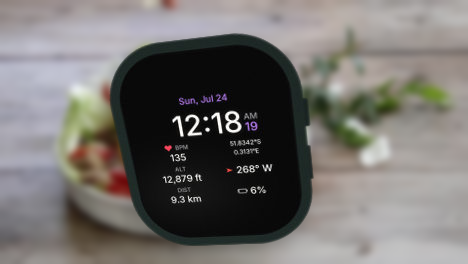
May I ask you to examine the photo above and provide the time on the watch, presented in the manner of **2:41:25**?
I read **12:18:19**
